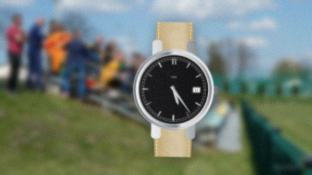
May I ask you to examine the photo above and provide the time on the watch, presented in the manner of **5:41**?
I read **5:24**
